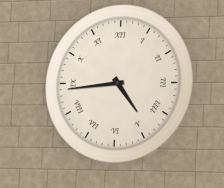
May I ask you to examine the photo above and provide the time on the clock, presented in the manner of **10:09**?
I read **4:44**
